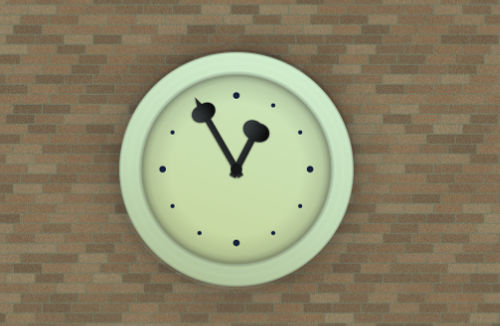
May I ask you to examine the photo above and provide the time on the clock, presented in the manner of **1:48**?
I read **12:55**
